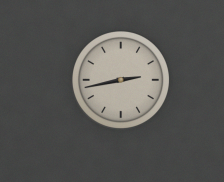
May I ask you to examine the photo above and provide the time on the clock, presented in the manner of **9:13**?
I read **2:43**
